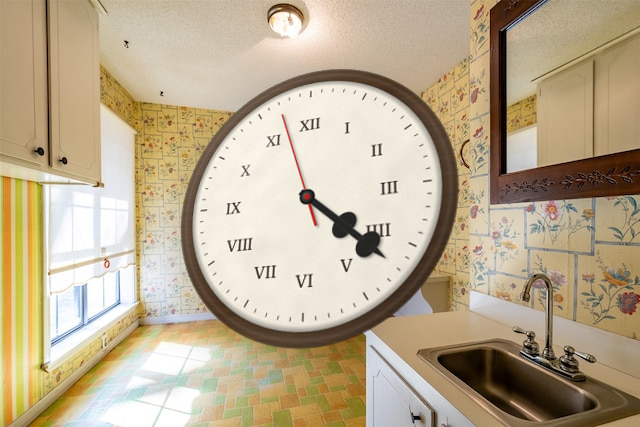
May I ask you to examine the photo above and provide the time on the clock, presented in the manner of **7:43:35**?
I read **4:21:57**
